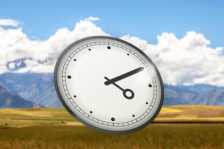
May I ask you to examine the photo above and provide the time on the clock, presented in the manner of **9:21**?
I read **4:10**
